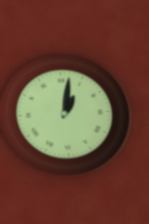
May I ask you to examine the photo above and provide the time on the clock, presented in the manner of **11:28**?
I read **1:02**
